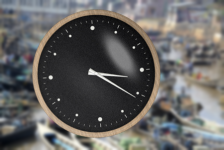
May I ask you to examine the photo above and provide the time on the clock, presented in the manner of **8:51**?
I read **3:21**
